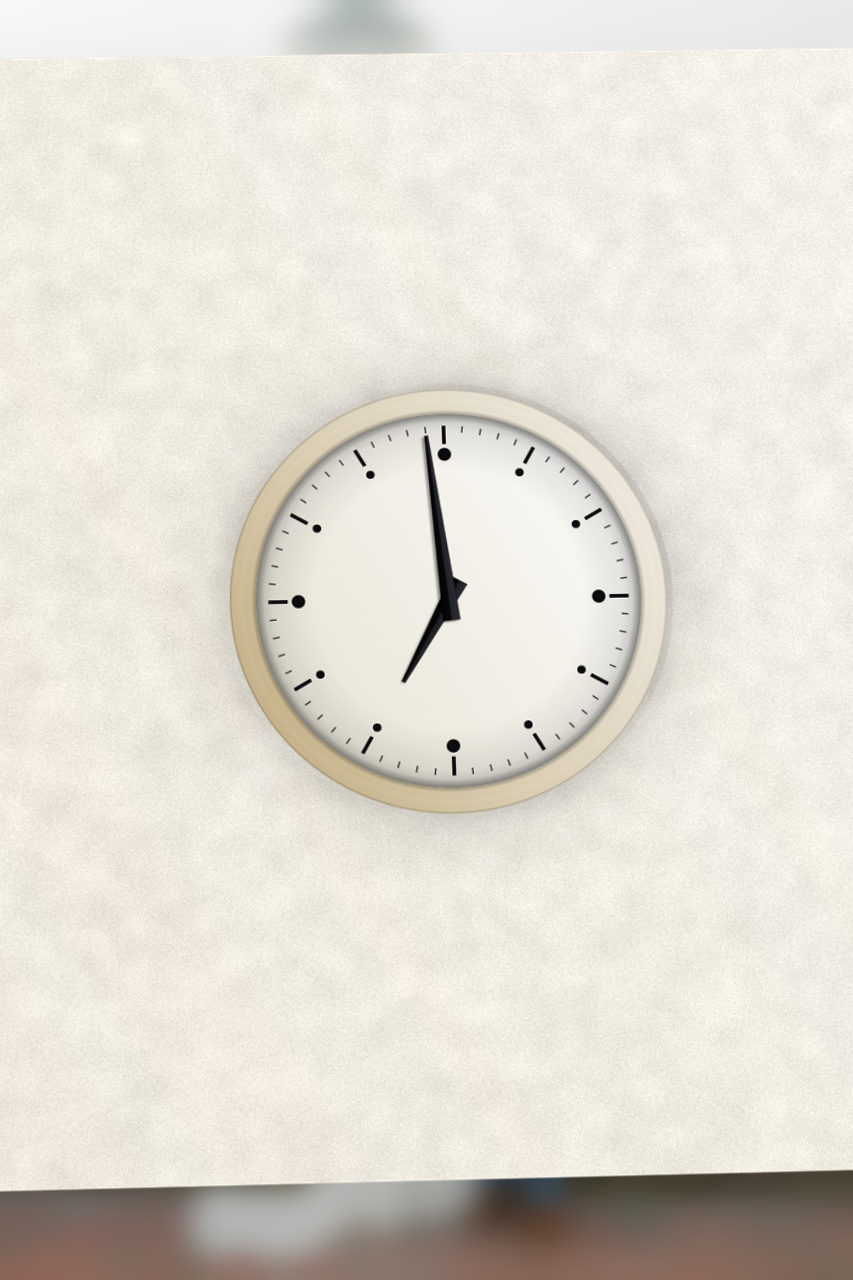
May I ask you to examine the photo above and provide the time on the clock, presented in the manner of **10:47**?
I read **6:59**
